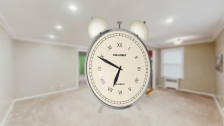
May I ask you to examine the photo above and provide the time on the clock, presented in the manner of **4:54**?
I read **6:49**
